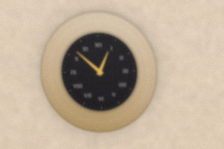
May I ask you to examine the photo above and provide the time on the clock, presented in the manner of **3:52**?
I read **12:52**
